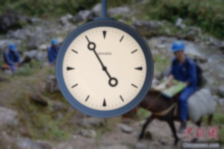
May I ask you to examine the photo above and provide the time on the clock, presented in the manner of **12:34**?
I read **4:55**
